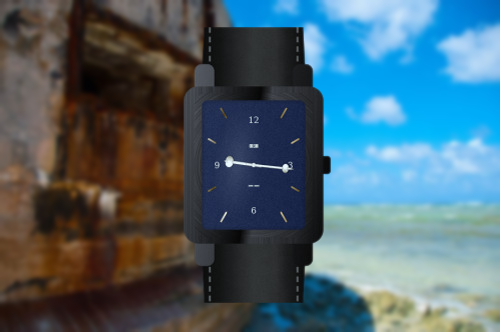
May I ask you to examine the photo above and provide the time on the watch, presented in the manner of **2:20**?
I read **9:16**
